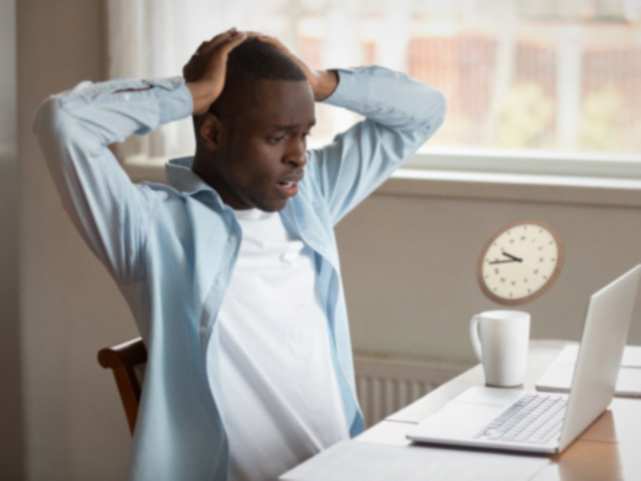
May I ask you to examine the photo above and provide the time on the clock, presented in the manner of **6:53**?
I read **9:44**
